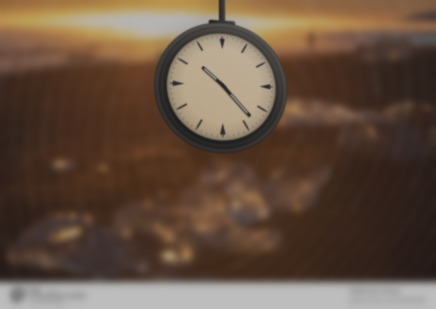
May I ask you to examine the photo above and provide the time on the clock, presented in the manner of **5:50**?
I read **10:23**
